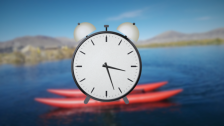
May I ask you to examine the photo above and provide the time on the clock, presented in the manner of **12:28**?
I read **3:27**
